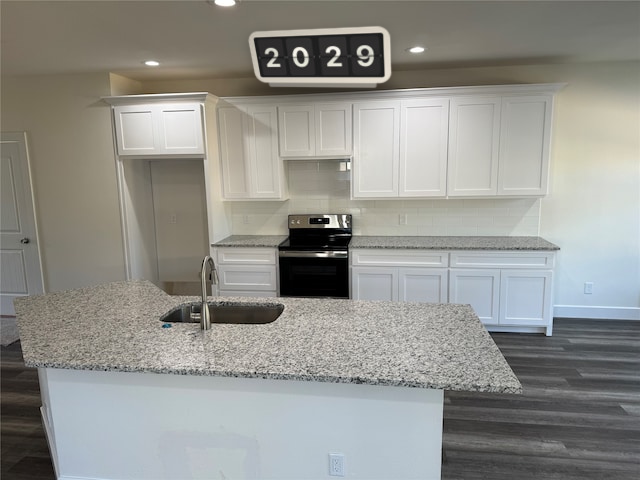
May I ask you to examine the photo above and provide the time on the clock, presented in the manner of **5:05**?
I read **20:29**
